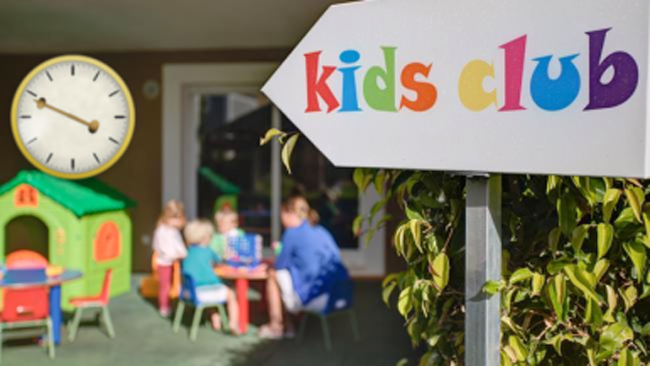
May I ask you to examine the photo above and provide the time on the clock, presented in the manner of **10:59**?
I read **3:49**
